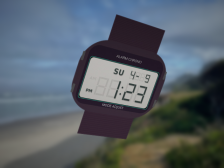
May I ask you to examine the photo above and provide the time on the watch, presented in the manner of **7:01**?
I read **1:23**
